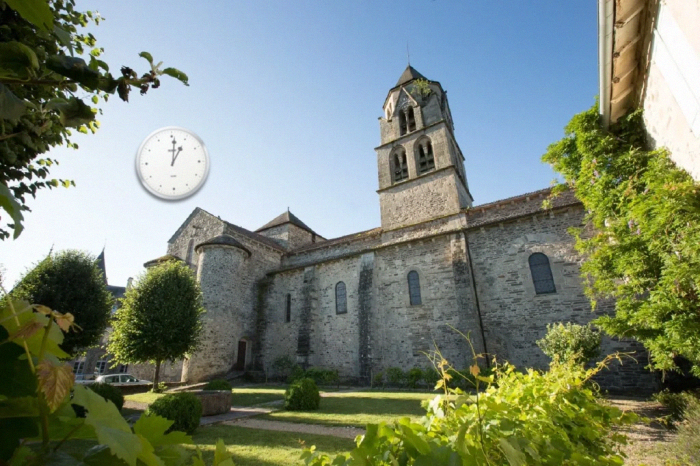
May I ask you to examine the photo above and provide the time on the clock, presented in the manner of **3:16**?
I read **1:01**
